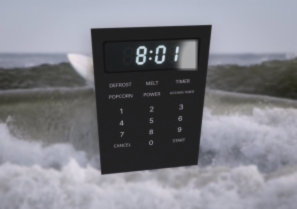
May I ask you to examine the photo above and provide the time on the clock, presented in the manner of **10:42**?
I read **8:01**
